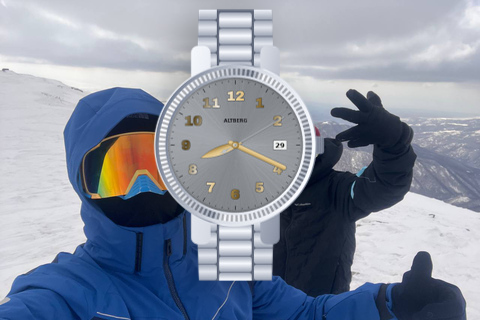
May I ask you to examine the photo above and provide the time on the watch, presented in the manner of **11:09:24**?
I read **8:19:10**
